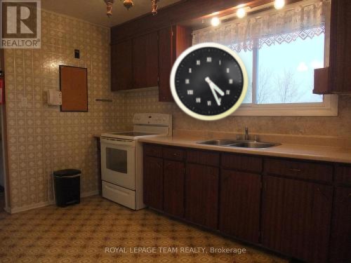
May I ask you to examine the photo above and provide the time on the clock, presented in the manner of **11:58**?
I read **4:26**
